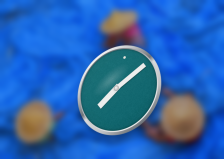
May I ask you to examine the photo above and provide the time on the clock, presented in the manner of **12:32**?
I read **7:07**
